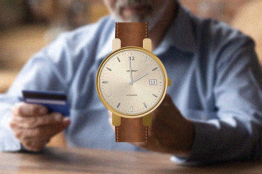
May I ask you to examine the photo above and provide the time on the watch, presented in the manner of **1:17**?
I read **1:59**
